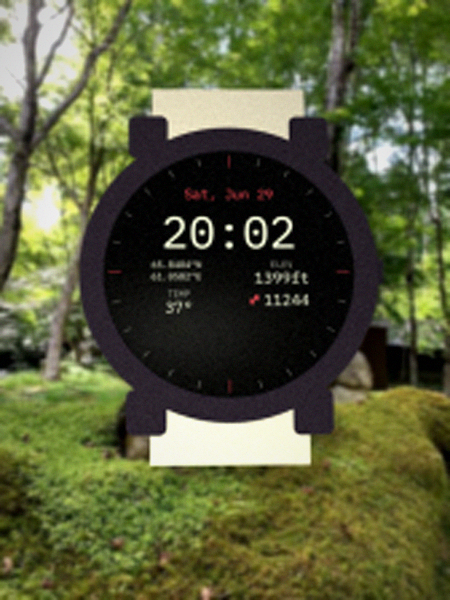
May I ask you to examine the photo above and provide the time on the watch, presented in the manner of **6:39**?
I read **20:02**
